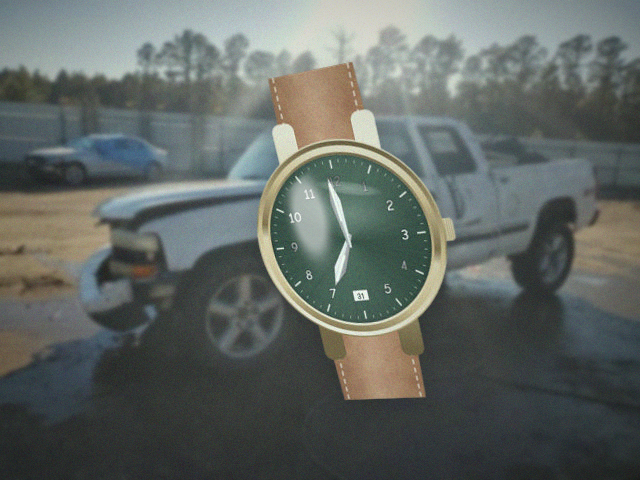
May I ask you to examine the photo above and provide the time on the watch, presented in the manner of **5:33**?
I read **6:59**
